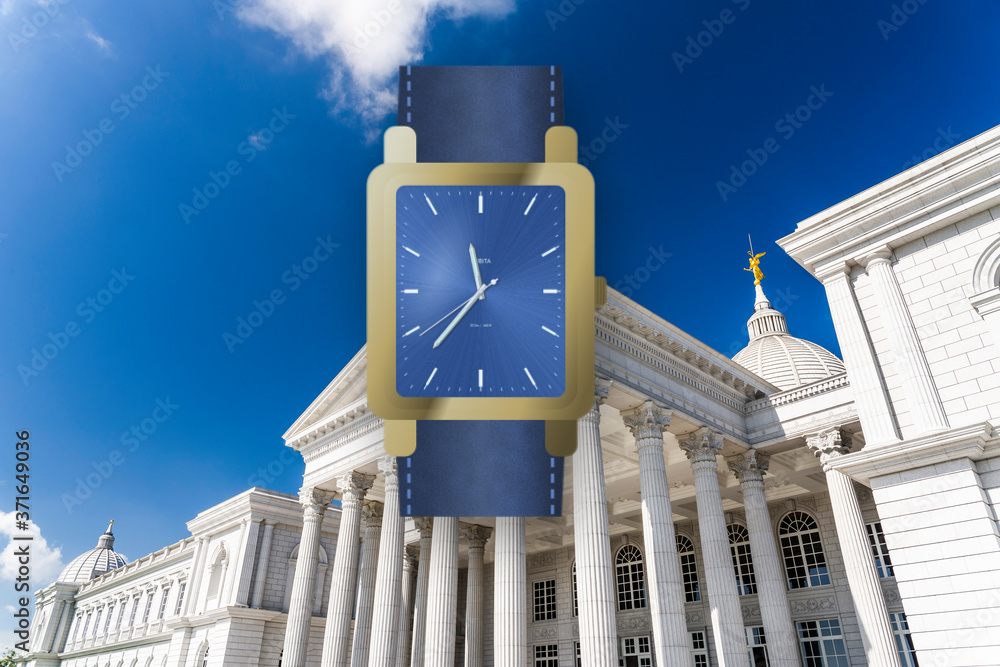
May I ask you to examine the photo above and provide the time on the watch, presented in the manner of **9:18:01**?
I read **11:36:39**
